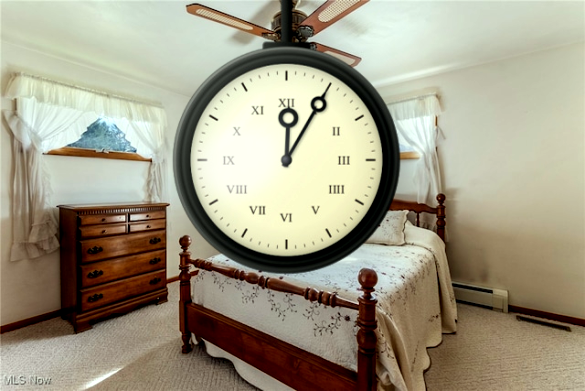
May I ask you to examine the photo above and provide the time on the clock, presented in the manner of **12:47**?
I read **12:05**
